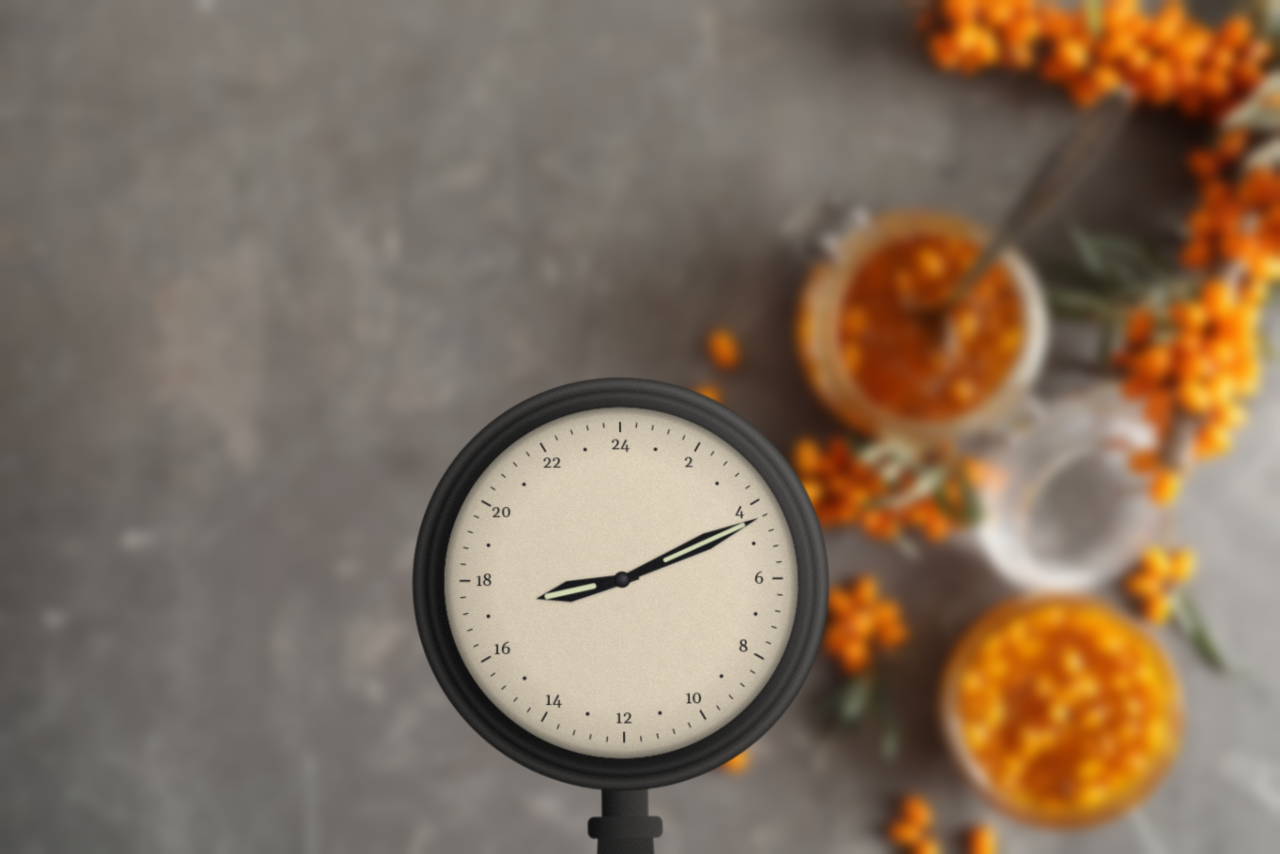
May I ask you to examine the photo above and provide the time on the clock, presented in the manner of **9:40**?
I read **17:11**
